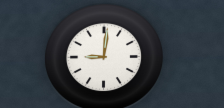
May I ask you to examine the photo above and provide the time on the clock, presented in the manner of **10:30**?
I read **9:01**
